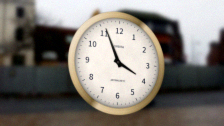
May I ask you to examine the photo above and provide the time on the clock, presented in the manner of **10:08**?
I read **3:56**
